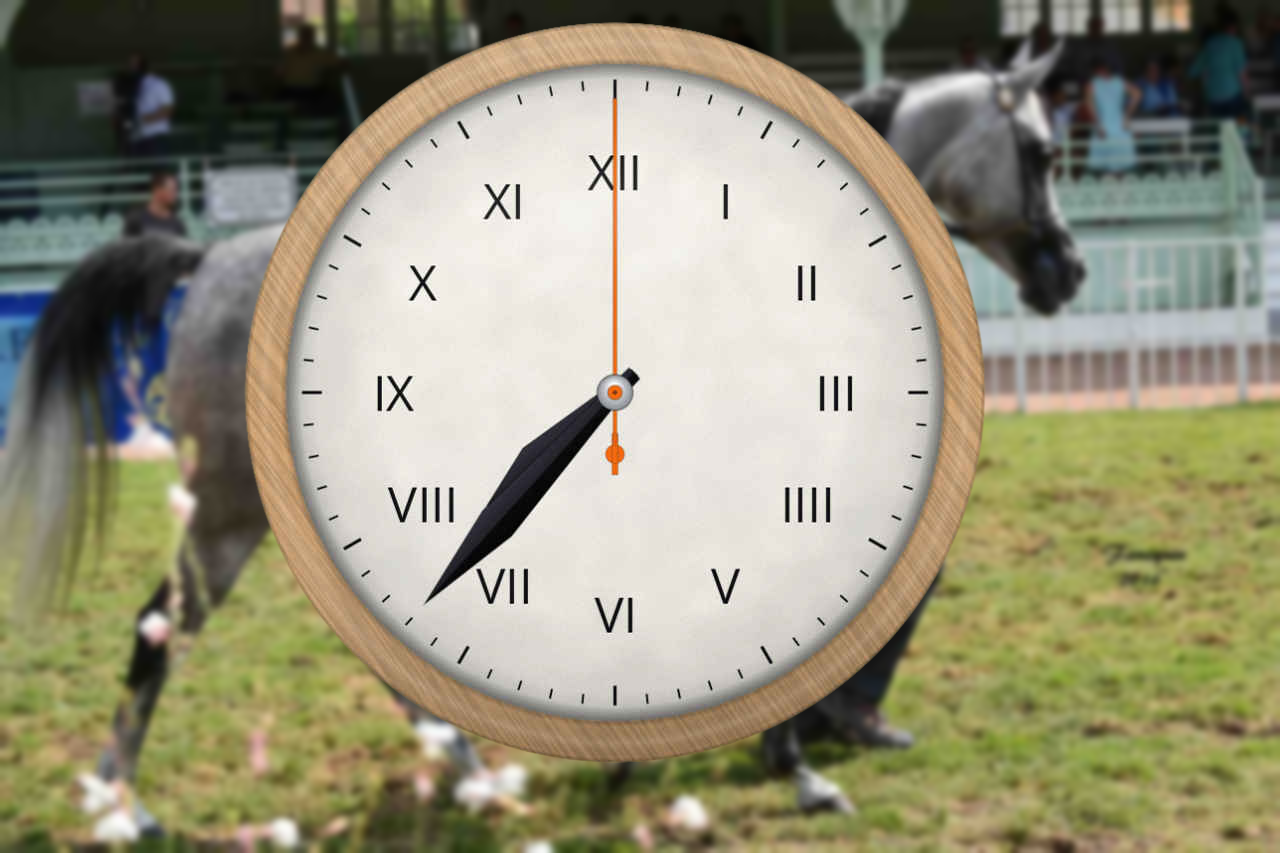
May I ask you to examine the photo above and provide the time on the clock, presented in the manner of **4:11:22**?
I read **7:37:00**
